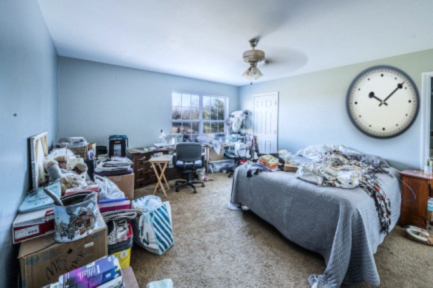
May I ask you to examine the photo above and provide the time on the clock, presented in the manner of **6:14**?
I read **10:08**
